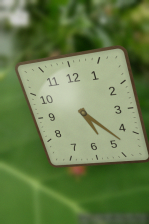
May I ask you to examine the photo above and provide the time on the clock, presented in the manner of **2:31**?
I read **5:23**
